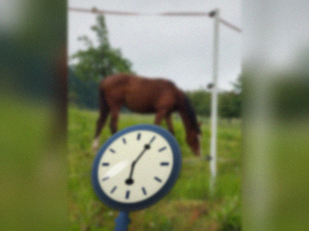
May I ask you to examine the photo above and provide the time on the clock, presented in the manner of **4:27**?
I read **6:05**
